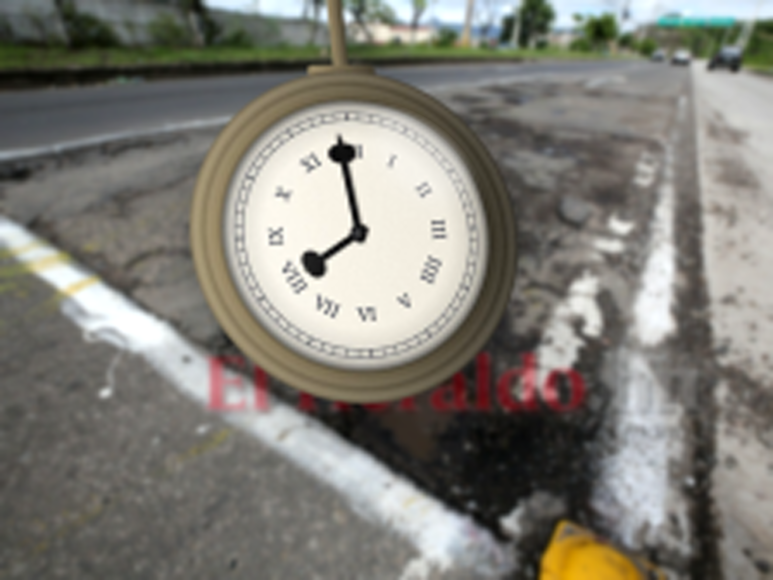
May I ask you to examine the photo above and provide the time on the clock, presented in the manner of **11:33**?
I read **7:59**
